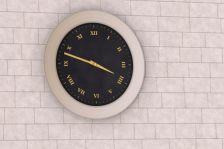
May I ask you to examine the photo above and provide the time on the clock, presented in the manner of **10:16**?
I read **3:48**
